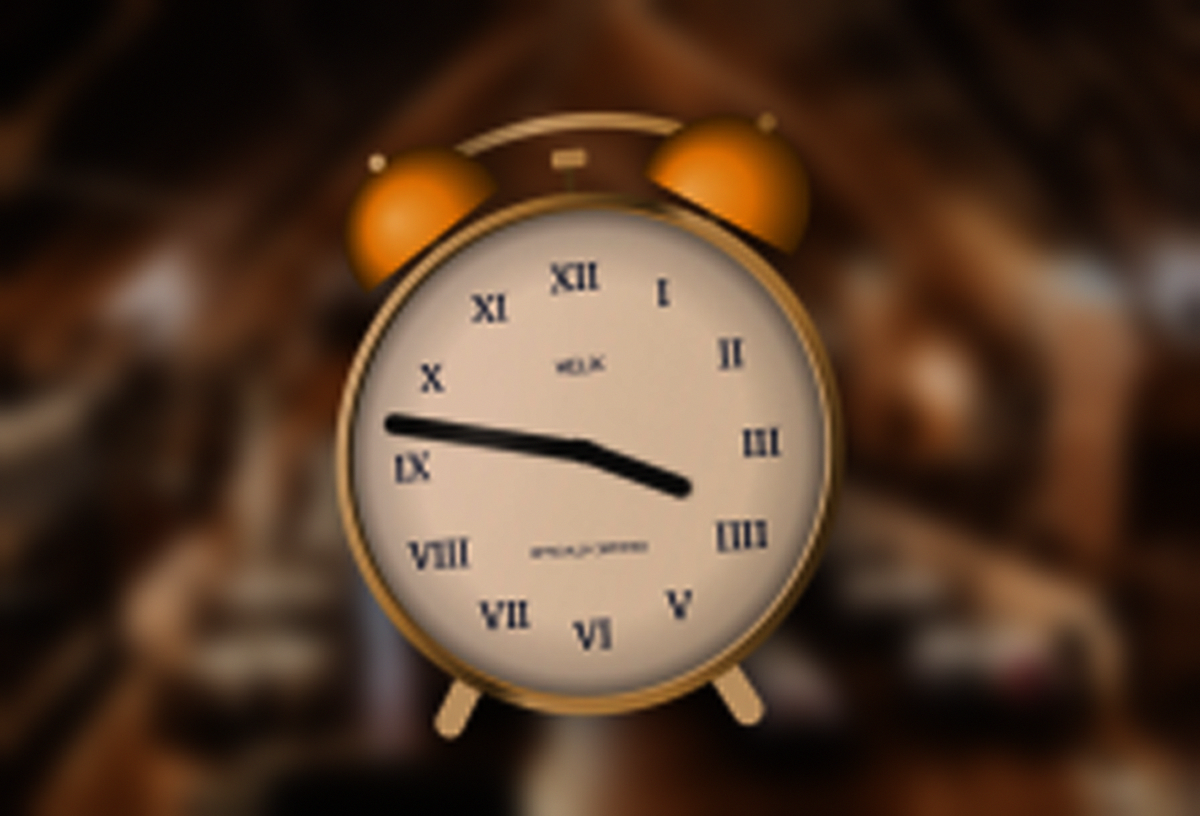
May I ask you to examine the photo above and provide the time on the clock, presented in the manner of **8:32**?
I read **3:47**
